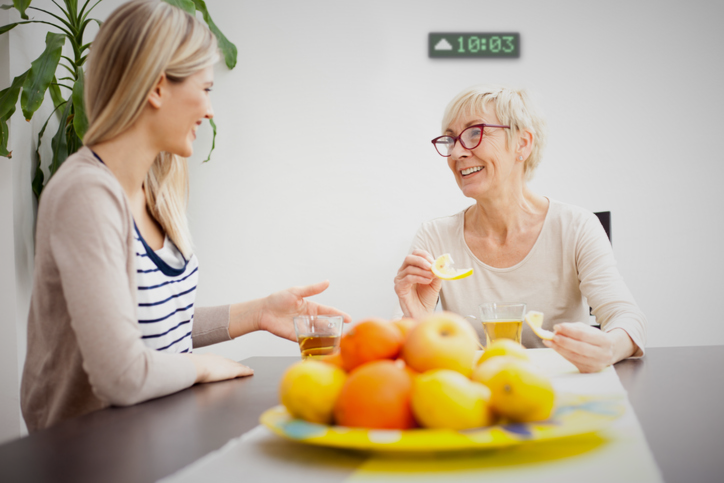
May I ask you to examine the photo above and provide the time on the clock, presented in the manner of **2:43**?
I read **10:03**
